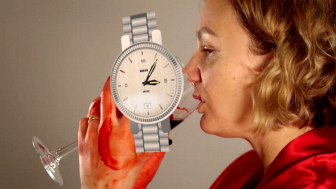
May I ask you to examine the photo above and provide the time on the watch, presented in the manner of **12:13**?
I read **3:06**
